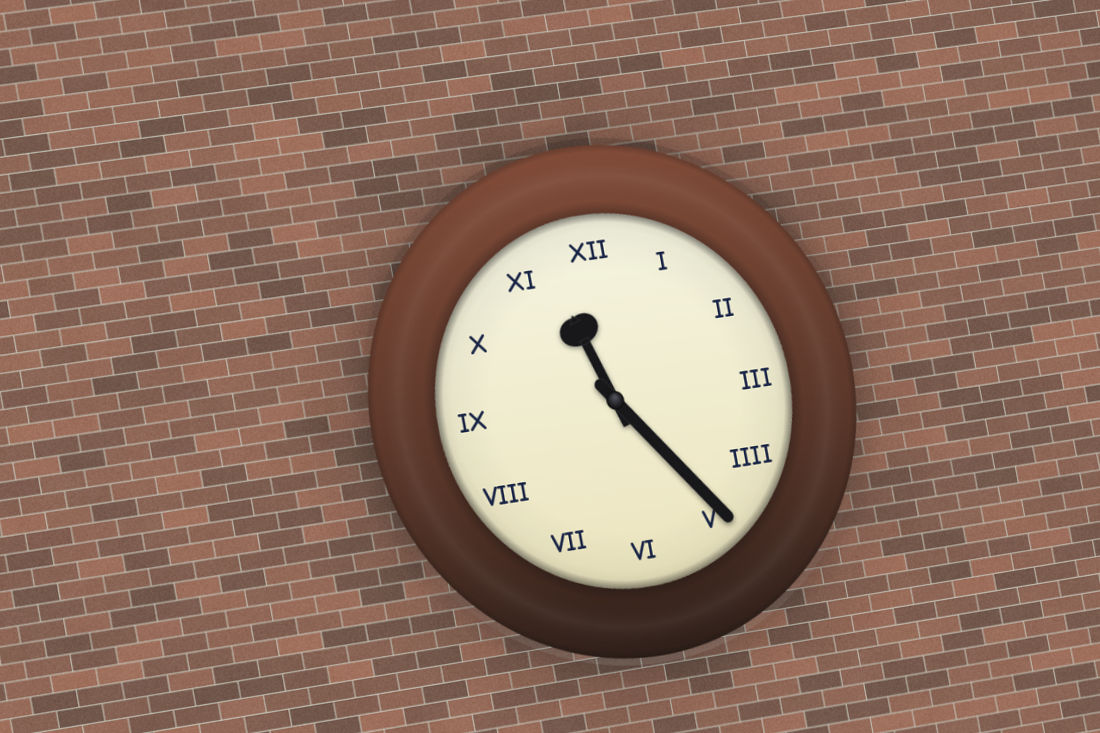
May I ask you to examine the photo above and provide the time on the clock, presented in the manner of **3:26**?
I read **11:24**
